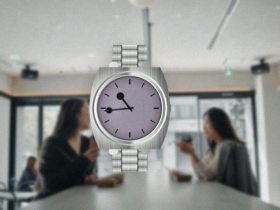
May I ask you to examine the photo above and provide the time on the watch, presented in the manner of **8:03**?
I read **10:44**
